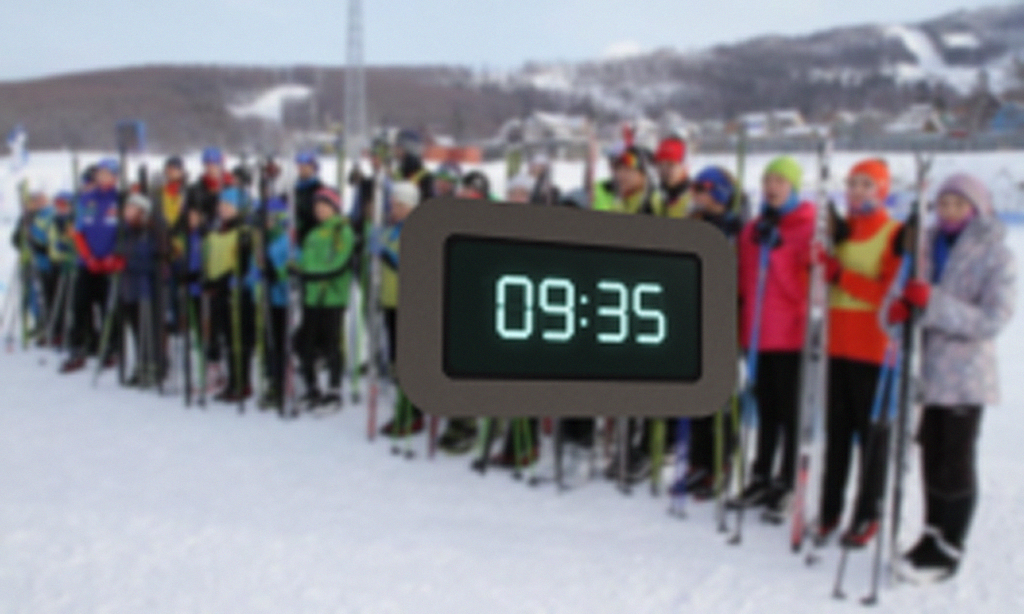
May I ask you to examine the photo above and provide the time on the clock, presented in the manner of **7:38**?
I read **9:35**
